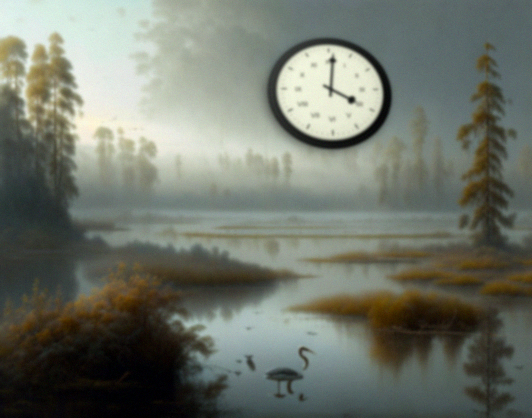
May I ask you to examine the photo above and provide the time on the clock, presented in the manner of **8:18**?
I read **4:01**
